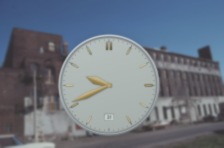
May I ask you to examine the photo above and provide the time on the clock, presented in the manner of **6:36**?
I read **9:41**
